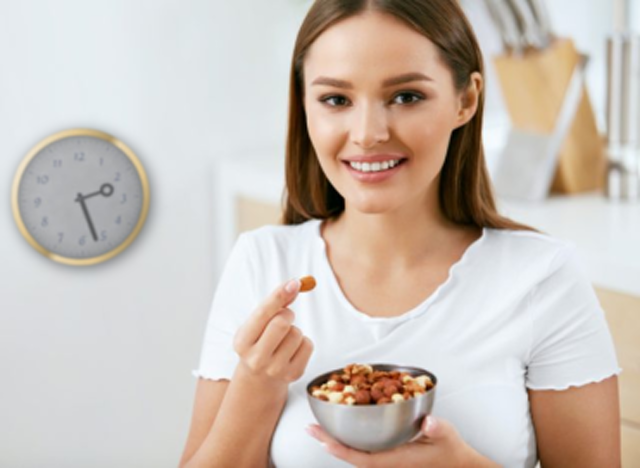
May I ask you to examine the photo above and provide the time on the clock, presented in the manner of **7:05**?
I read **2:27**
